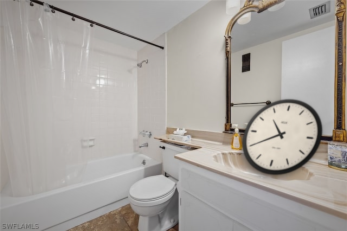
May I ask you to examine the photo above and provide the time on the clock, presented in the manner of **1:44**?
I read **10:40**
